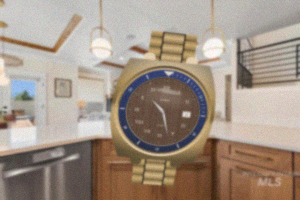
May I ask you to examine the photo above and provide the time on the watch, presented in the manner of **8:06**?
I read **10:27**
